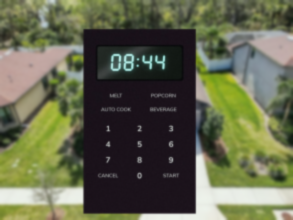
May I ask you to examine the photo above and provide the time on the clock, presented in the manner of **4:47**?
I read **8:44**
